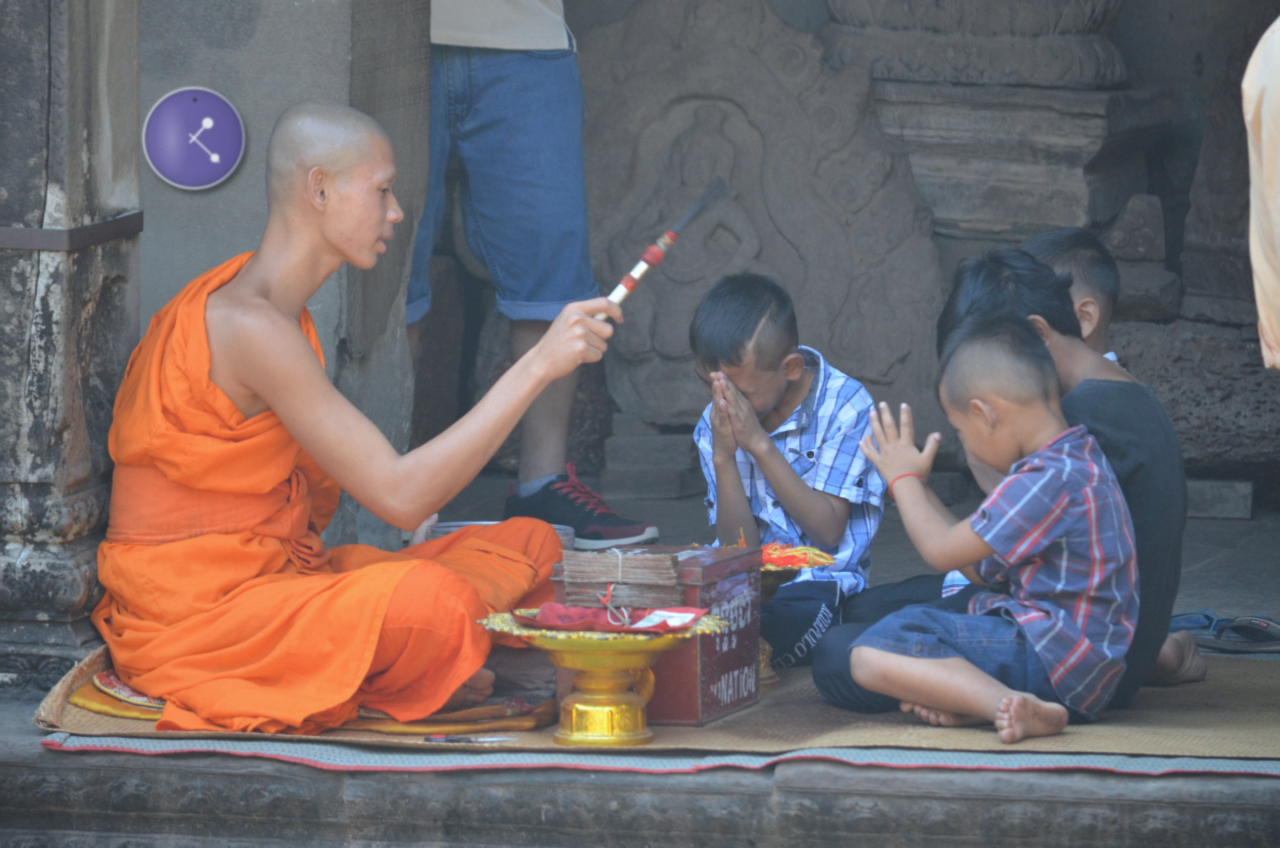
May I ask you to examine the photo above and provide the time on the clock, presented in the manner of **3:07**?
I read **1:22**
